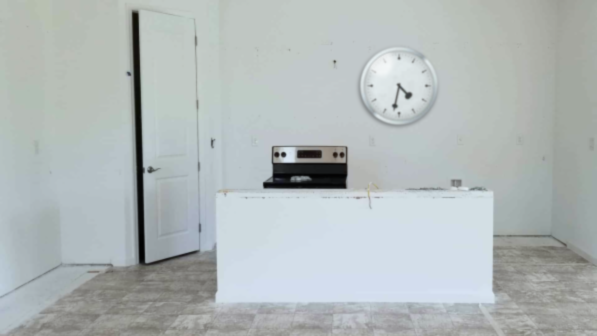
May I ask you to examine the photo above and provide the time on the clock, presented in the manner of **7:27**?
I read **4:32**
